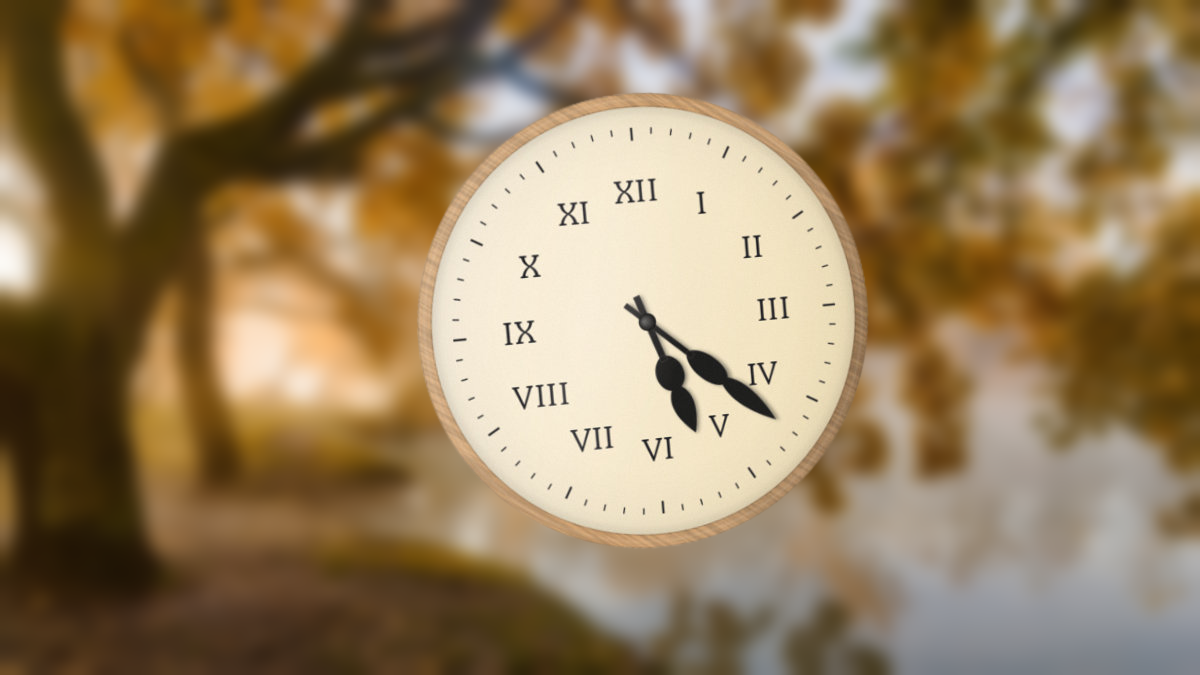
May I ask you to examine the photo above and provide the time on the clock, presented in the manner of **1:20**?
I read **5:22**
